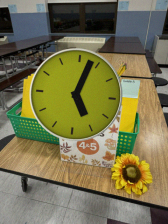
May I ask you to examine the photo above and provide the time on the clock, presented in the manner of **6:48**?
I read **5:03**
